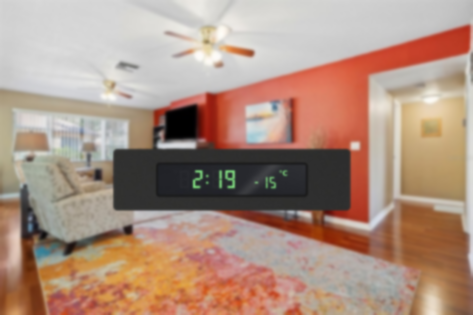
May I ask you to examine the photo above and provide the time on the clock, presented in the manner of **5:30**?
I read **2:19**
